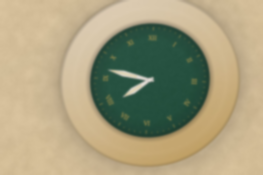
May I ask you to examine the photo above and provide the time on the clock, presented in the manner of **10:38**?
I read **7:47**
